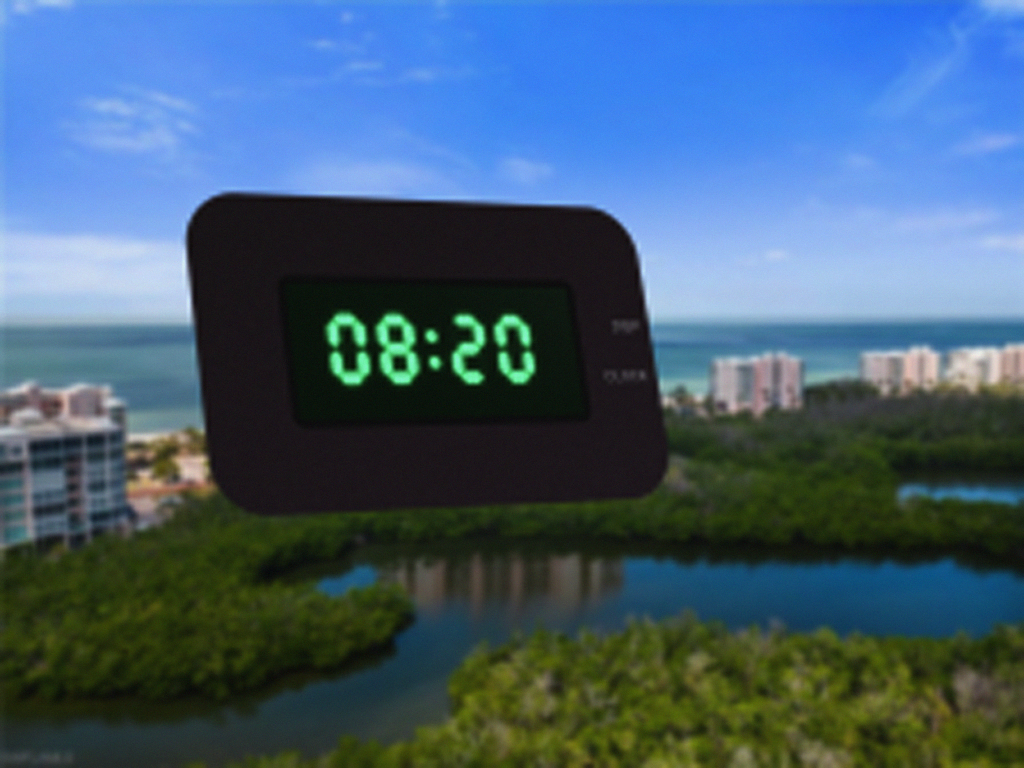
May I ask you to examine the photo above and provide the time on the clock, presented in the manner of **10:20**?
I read **8:20**
